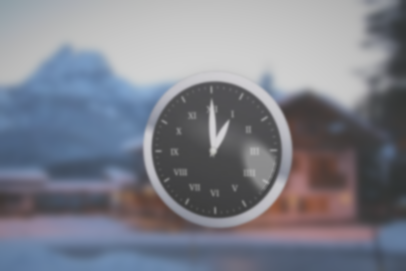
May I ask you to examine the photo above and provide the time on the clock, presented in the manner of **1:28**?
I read **1:00**
